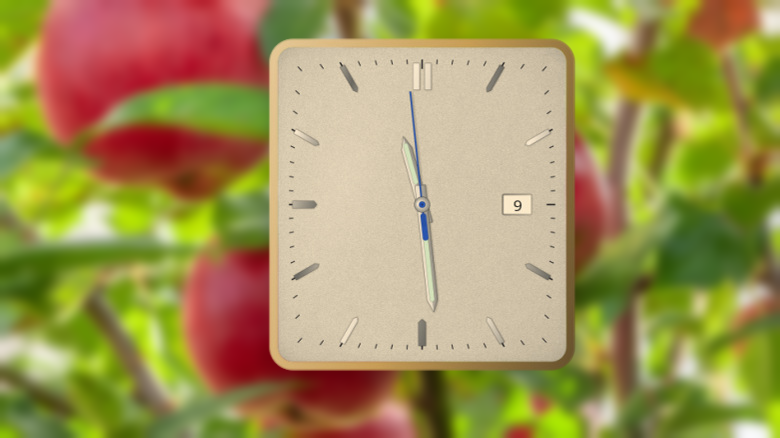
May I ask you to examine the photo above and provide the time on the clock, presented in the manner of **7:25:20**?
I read **11:28:59**
